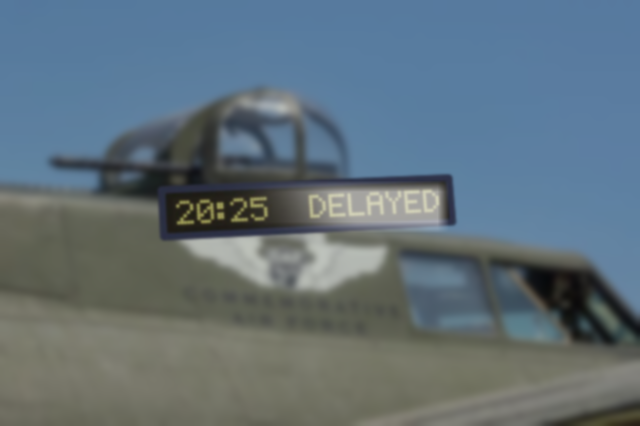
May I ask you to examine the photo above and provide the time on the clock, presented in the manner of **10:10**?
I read **20:25**
